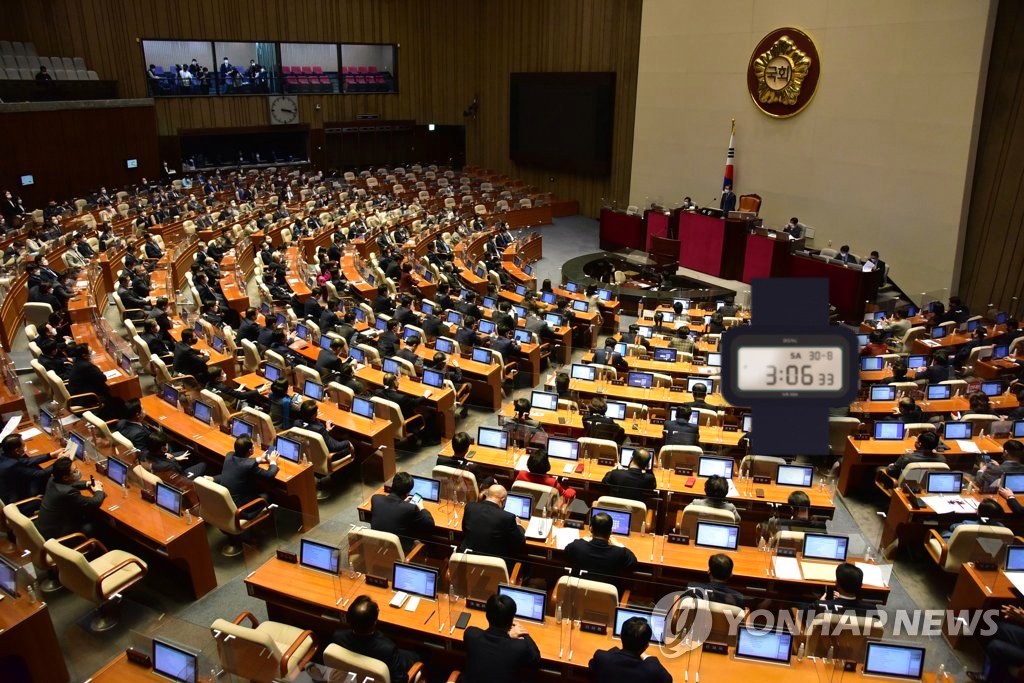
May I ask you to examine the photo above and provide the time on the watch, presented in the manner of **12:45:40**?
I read **3:06:33**
